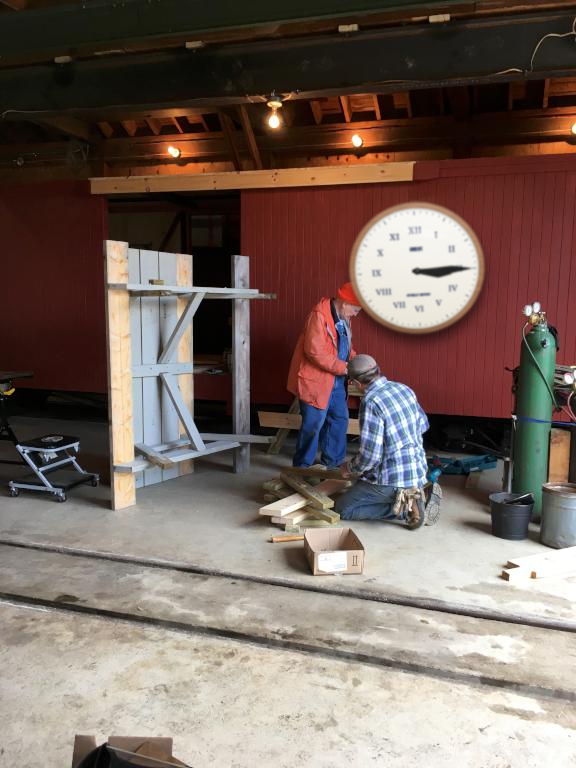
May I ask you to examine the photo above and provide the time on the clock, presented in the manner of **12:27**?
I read **3:15**
